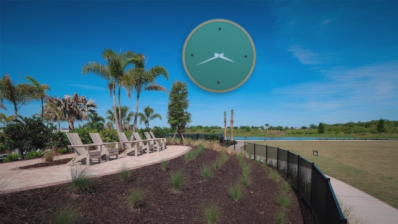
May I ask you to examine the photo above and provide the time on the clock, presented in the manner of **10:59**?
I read **3:41**
